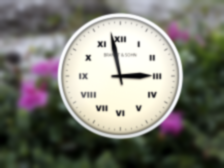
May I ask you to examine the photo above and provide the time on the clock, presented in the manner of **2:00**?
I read **2:58**
